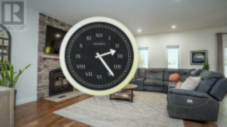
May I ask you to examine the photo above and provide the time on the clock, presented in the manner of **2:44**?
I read **2:24**
